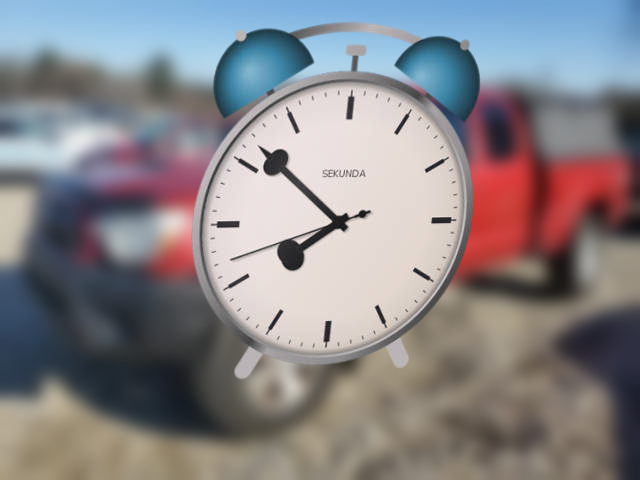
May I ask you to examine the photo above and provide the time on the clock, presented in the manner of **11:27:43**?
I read **7:51:42**
